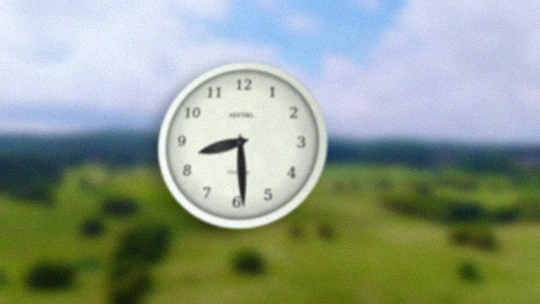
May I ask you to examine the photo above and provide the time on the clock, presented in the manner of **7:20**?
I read **8:29**
